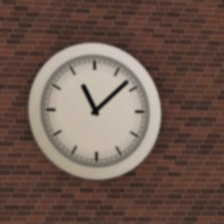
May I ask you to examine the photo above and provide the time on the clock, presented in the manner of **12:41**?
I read **11:08**
